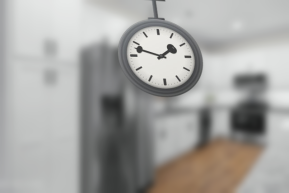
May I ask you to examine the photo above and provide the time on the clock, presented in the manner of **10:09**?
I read **1:48**
